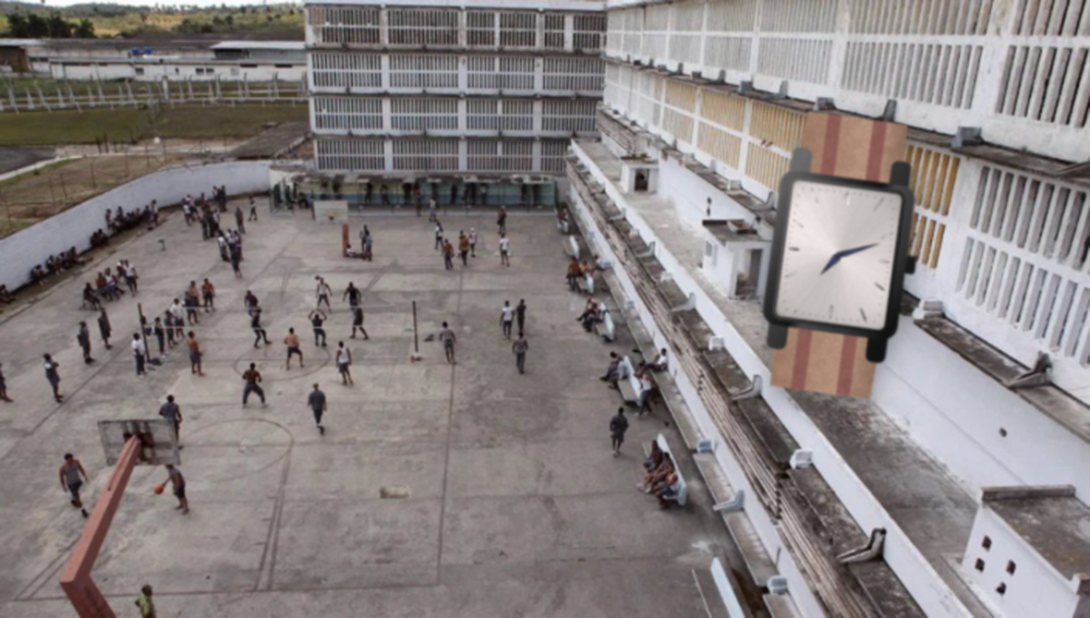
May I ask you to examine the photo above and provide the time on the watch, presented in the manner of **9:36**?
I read **7:11**
